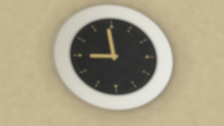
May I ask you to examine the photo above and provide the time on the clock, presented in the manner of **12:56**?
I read **8:59**
